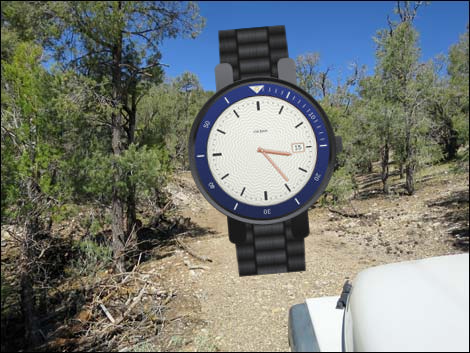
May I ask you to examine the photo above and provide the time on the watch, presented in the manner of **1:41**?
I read **3:24**
